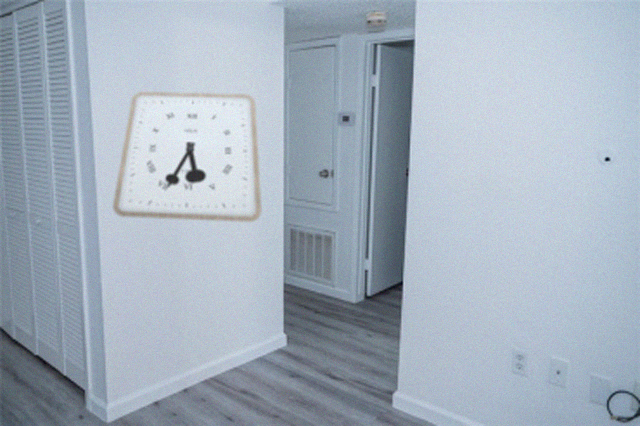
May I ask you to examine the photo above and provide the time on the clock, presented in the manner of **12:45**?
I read **5:34**
